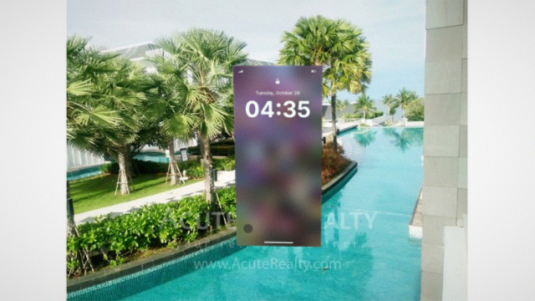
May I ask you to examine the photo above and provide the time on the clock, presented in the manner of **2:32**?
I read **4:35**
